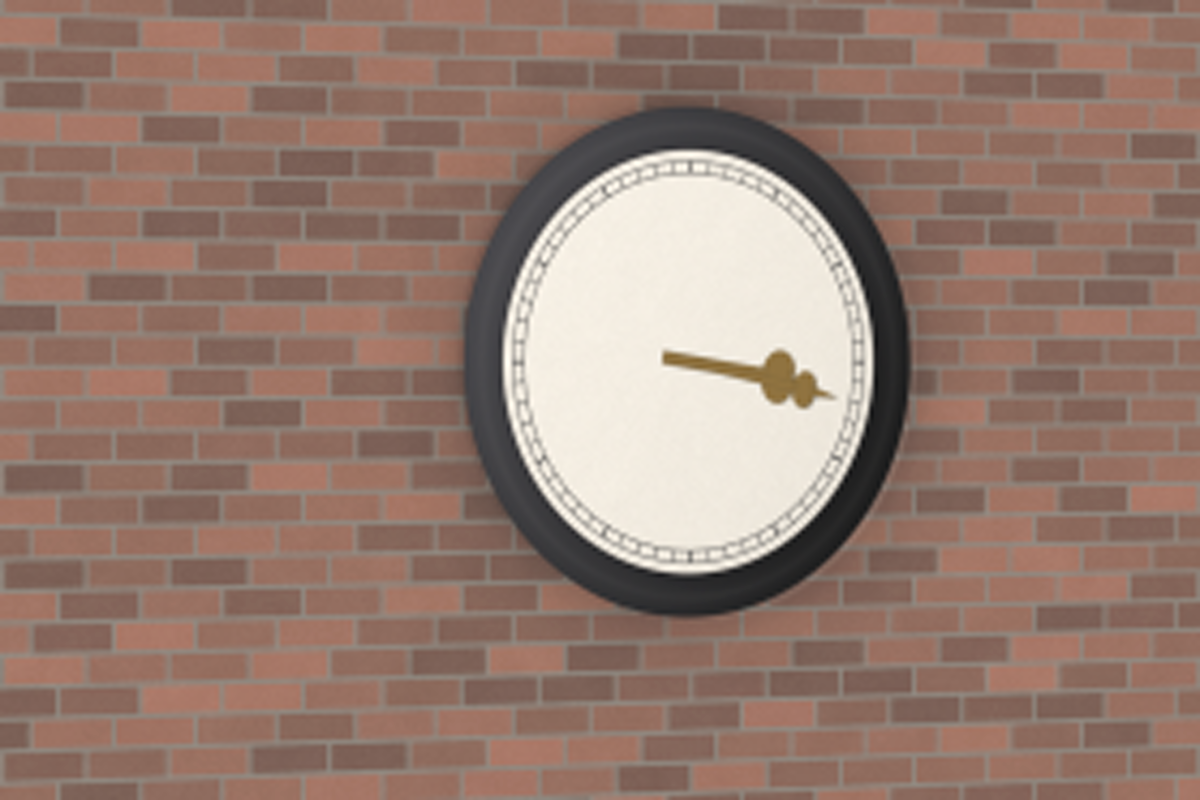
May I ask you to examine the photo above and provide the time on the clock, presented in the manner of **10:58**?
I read **3:17**
